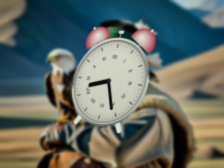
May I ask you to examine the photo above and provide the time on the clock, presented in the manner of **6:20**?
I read **8:26**
